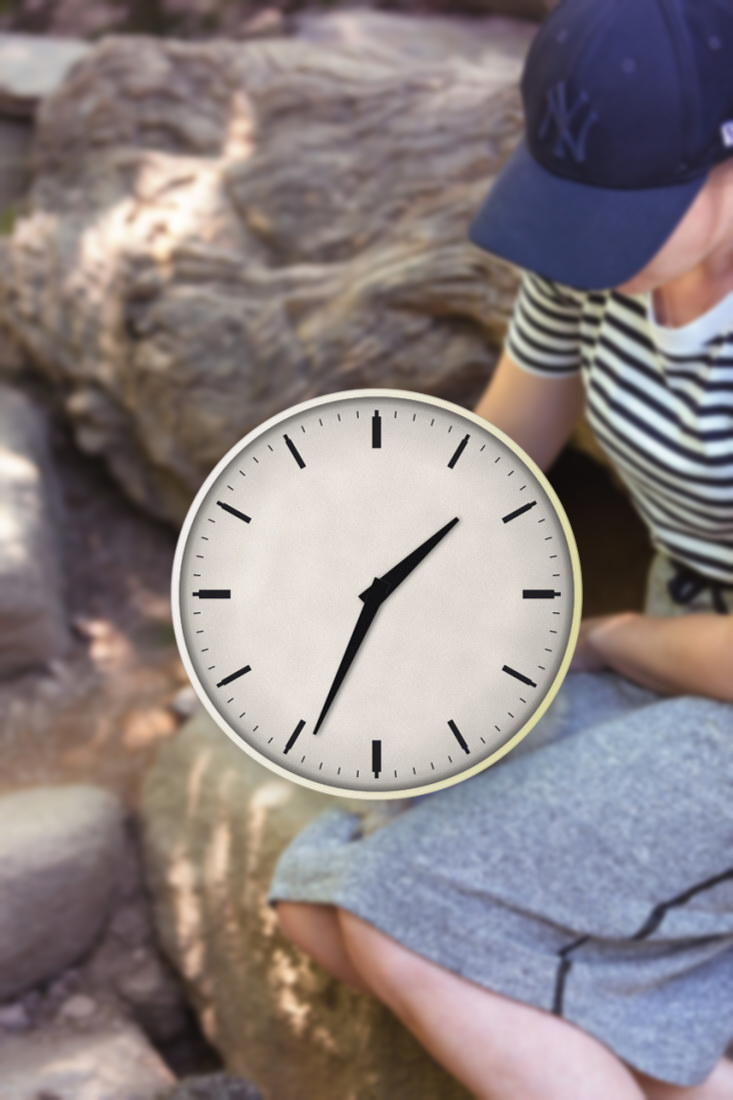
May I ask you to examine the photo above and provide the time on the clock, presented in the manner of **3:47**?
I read **1:34**
